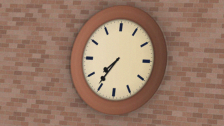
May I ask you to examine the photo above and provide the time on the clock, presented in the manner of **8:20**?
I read **7:36**
